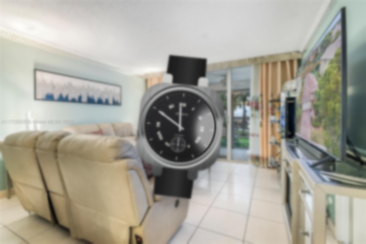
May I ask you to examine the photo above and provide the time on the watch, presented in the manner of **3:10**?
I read **11:50**
